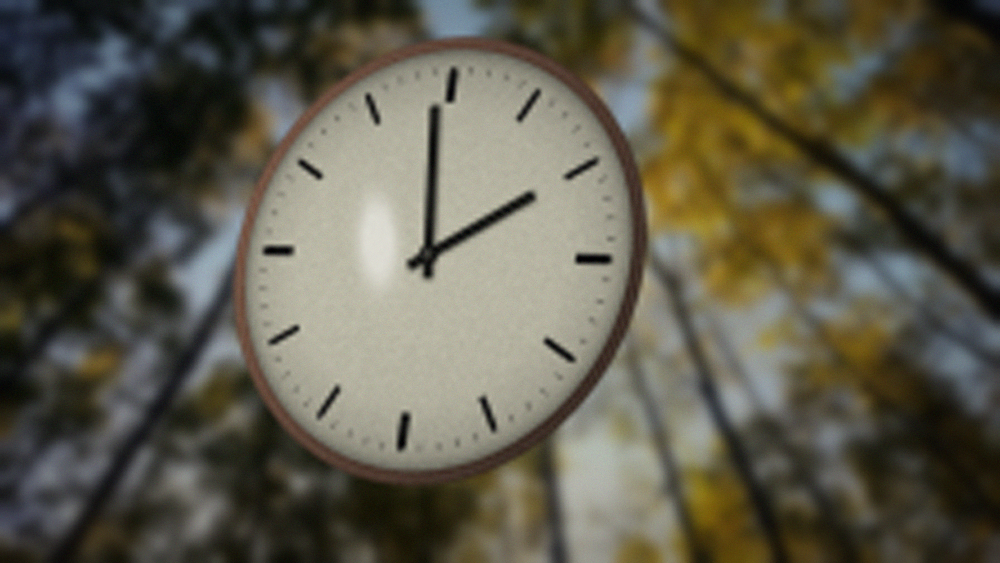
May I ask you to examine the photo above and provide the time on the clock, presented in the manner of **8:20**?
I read **1:59**
